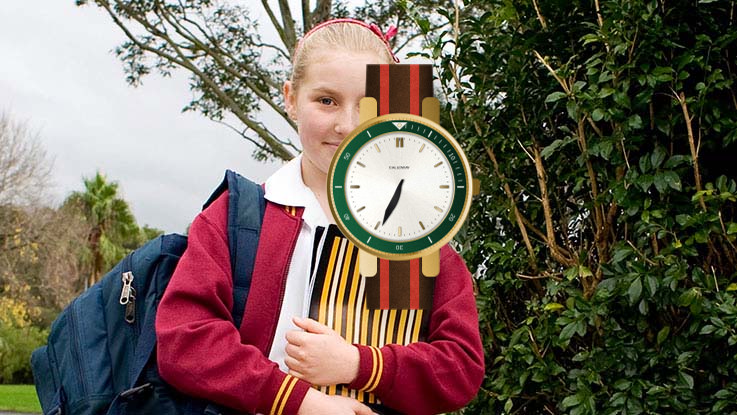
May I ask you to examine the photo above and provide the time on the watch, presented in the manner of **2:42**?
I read **6:34**
